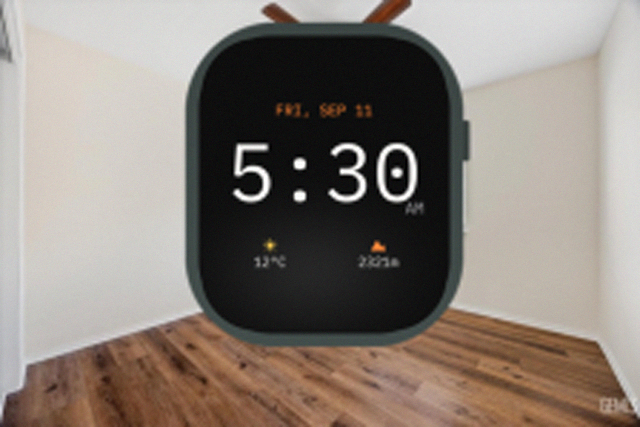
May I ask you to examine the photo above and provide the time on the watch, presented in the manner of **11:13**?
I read **5:30**
